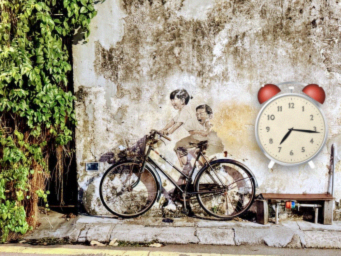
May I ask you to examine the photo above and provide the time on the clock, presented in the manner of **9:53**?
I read **7:16**
